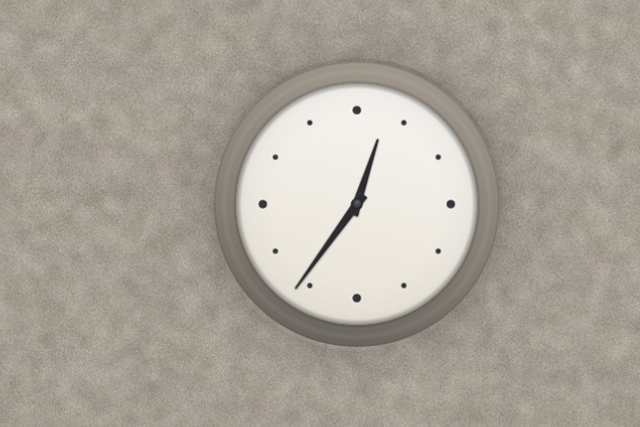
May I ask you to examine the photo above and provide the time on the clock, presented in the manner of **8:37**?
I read **12:36**
